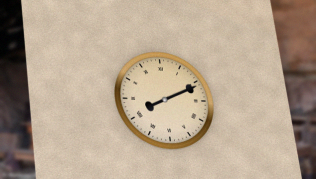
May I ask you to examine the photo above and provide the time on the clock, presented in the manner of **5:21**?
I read **8:11**
